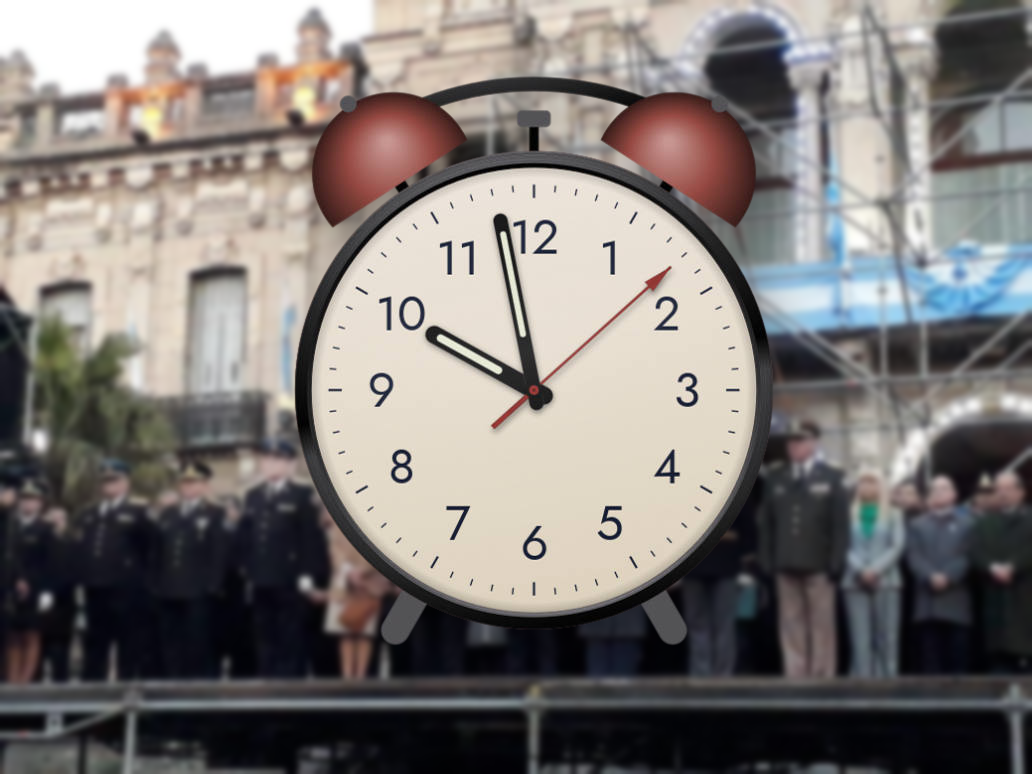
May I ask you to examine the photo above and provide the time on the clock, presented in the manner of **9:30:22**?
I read **9:58:08**
